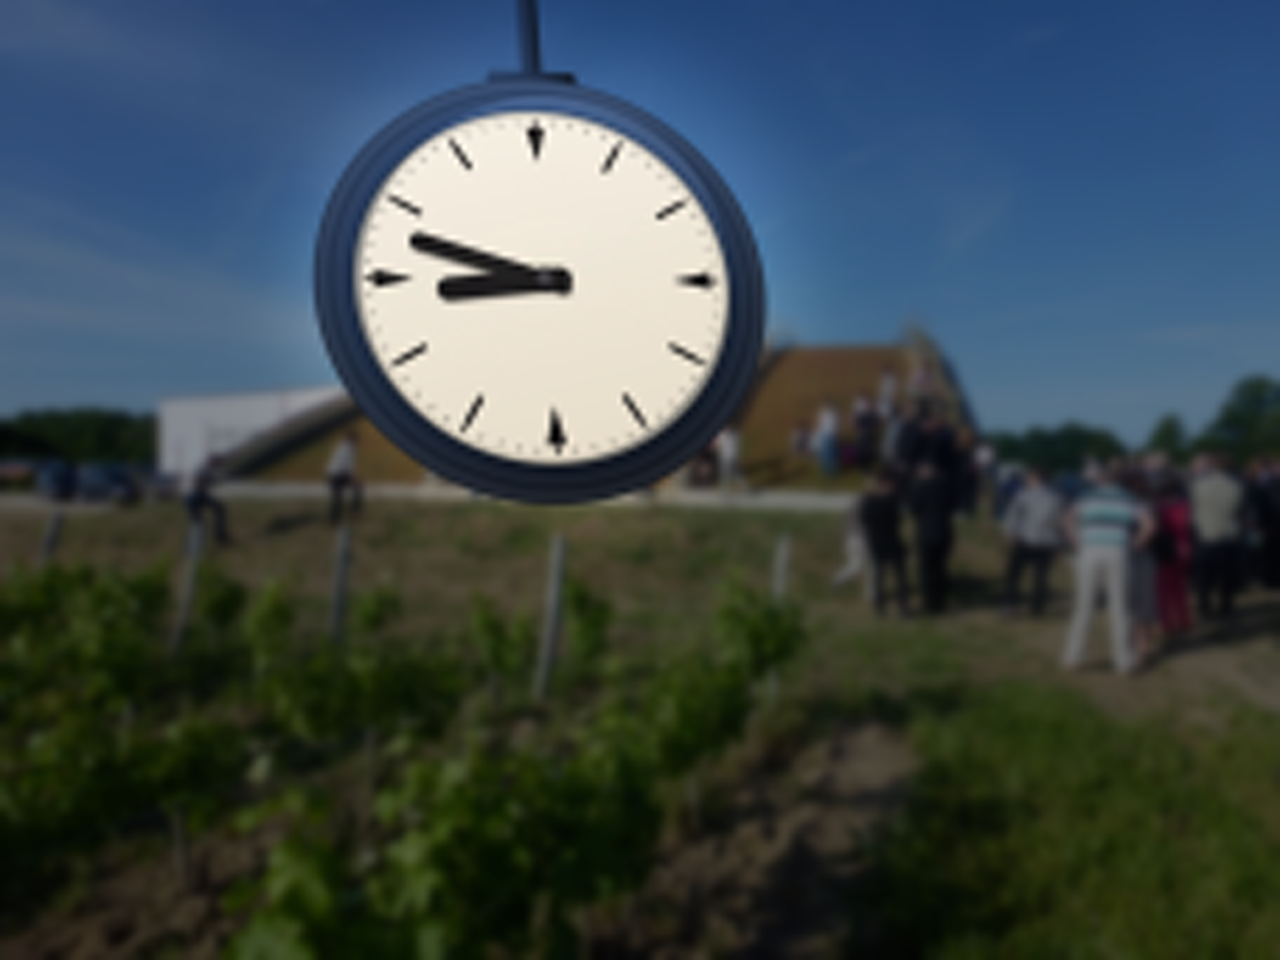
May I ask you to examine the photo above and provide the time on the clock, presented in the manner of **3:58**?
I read **8:48**
